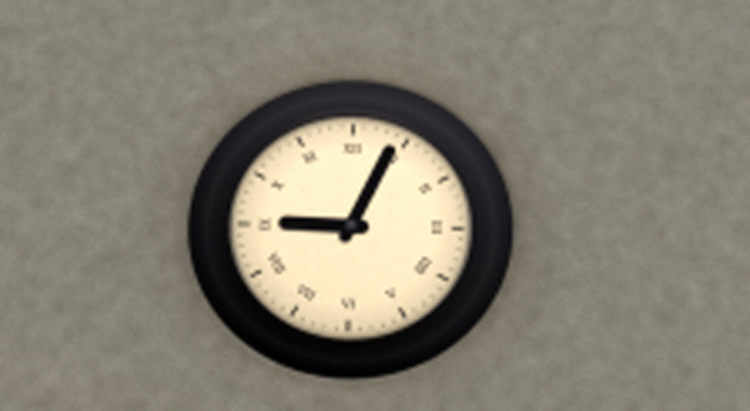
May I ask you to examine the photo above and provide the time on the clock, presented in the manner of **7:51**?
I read **9:04**
